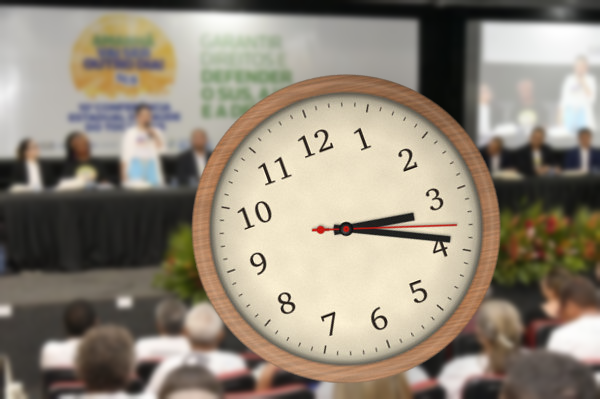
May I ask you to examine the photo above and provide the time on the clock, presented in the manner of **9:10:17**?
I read **3:19:18**
